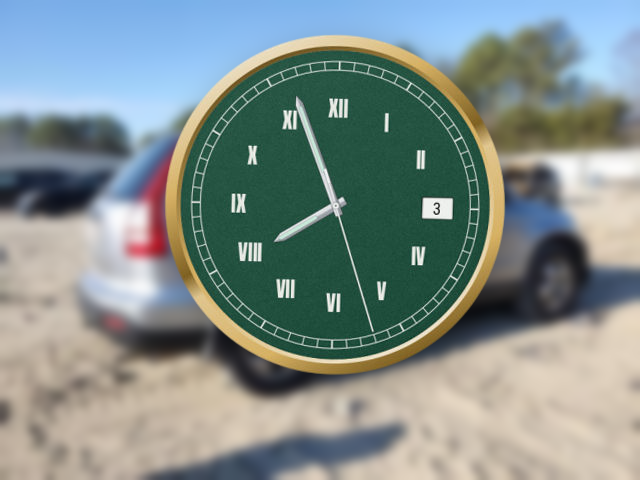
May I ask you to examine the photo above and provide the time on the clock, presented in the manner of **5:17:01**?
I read **7:56:27**
